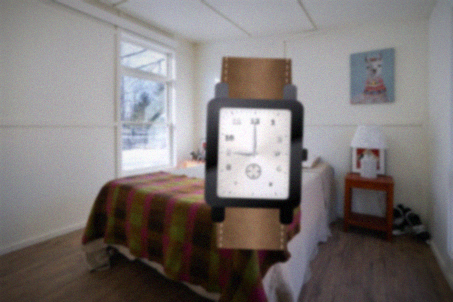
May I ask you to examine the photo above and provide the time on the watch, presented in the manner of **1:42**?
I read **9:00**
